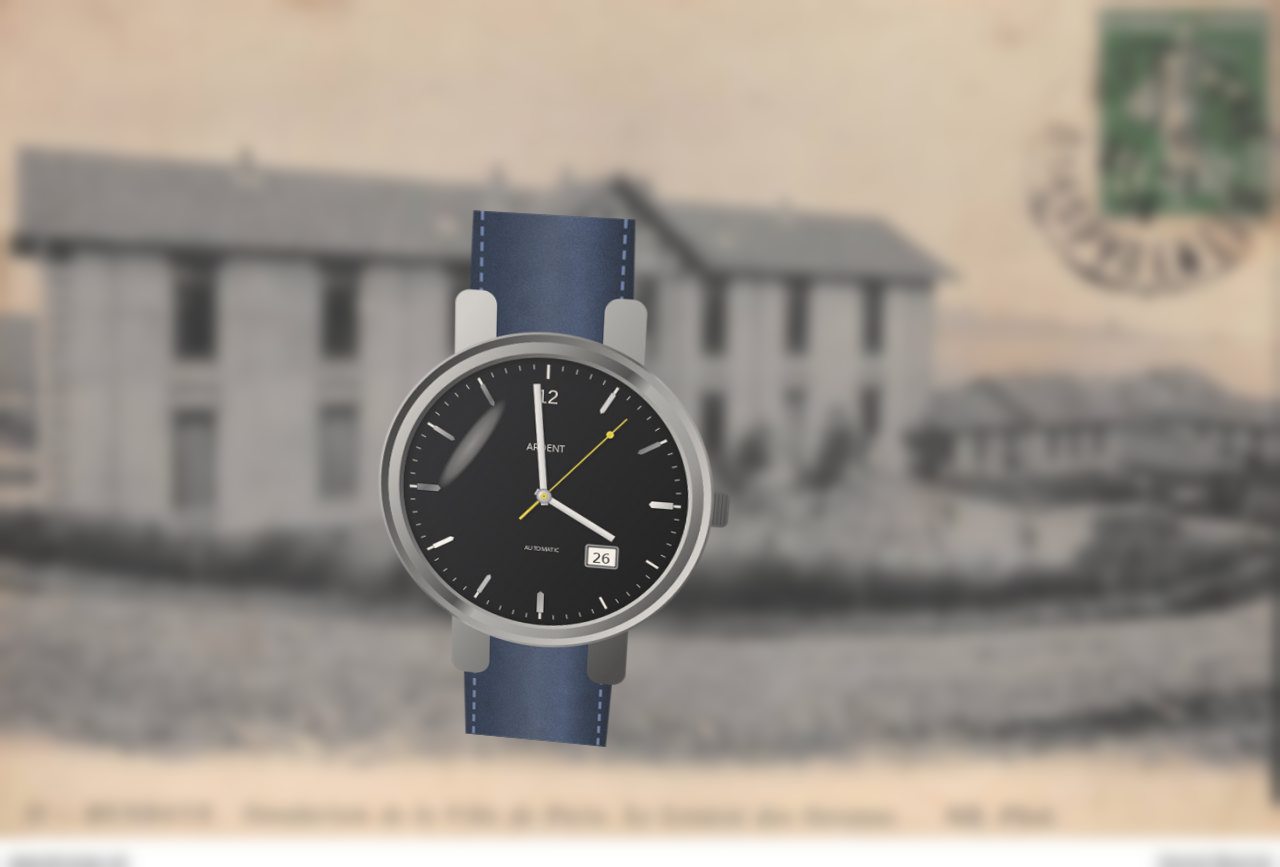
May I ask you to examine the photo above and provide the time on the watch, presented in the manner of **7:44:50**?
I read **3:59:07**
